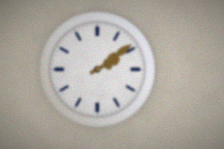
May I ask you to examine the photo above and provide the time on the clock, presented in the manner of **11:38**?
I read **2:09**
